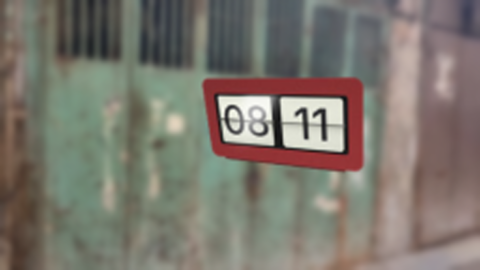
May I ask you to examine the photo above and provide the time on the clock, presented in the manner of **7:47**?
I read **8:11**
